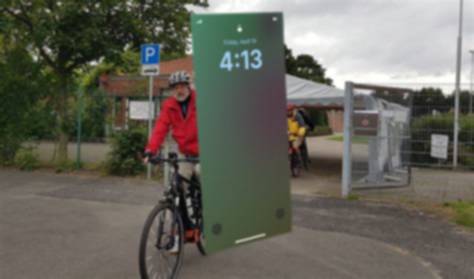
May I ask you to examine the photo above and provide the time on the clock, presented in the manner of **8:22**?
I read **4:13**
